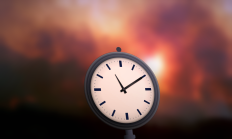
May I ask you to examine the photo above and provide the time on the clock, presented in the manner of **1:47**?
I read **11:10**
